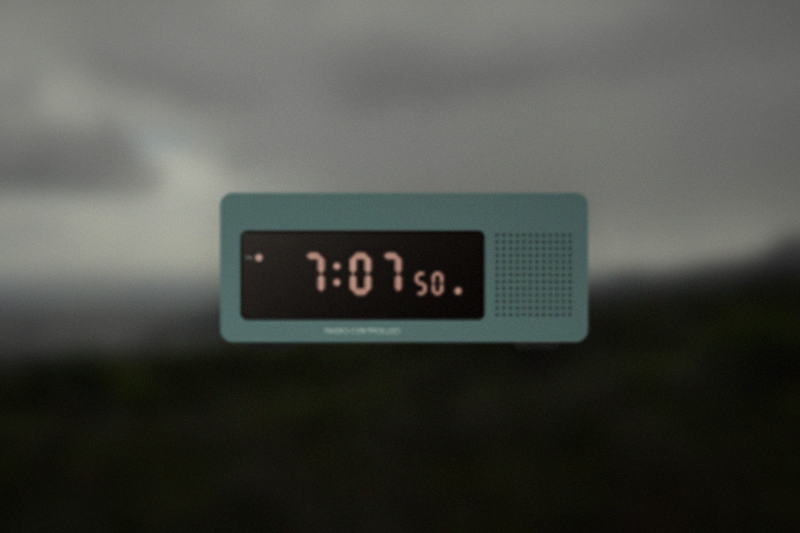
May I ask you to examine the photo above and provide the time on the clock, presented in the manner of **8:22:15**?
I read **7:07:50**
